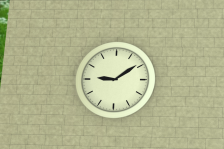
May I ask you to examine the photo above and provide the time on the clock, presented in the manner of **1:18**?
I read **9:09**
